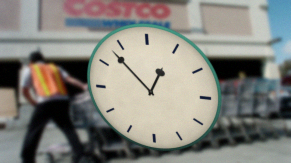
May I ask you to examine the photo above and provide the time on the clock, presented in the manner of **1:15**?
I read **12:53**
